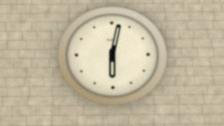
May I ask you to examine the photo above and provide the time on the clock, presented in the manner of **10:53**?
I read **6:02**
